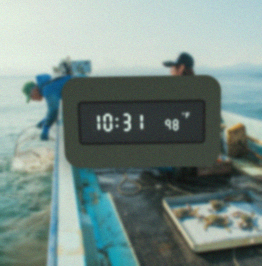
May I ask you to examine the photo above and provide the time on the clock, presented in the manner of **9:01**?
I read **10:31**
